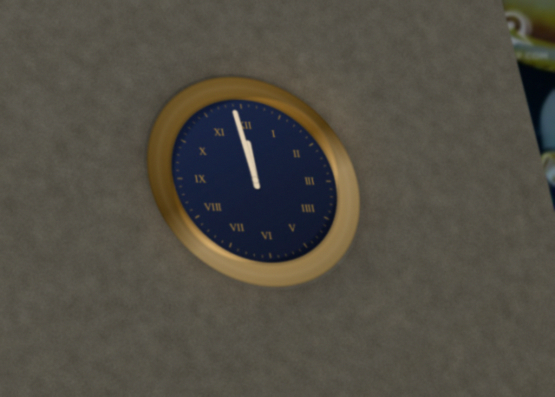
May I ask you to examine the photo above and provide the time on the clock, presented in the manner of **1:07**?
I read **11:59**
